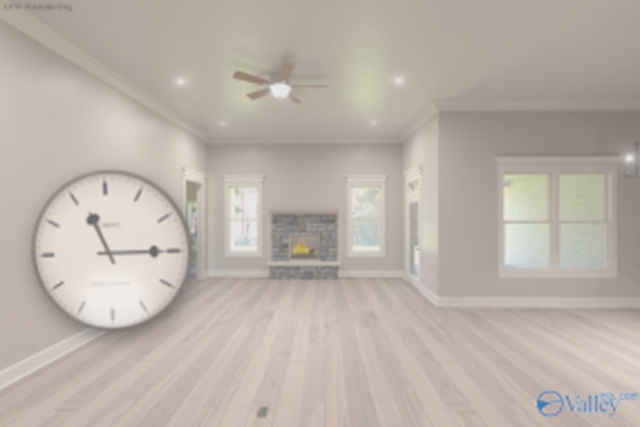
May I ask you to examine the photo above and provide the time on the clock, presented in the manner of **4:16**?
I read **11:15**
